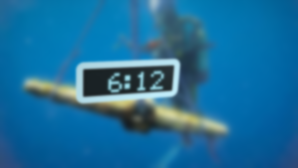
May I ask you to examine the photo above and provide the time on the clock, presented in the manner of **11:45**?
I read **6:12**
